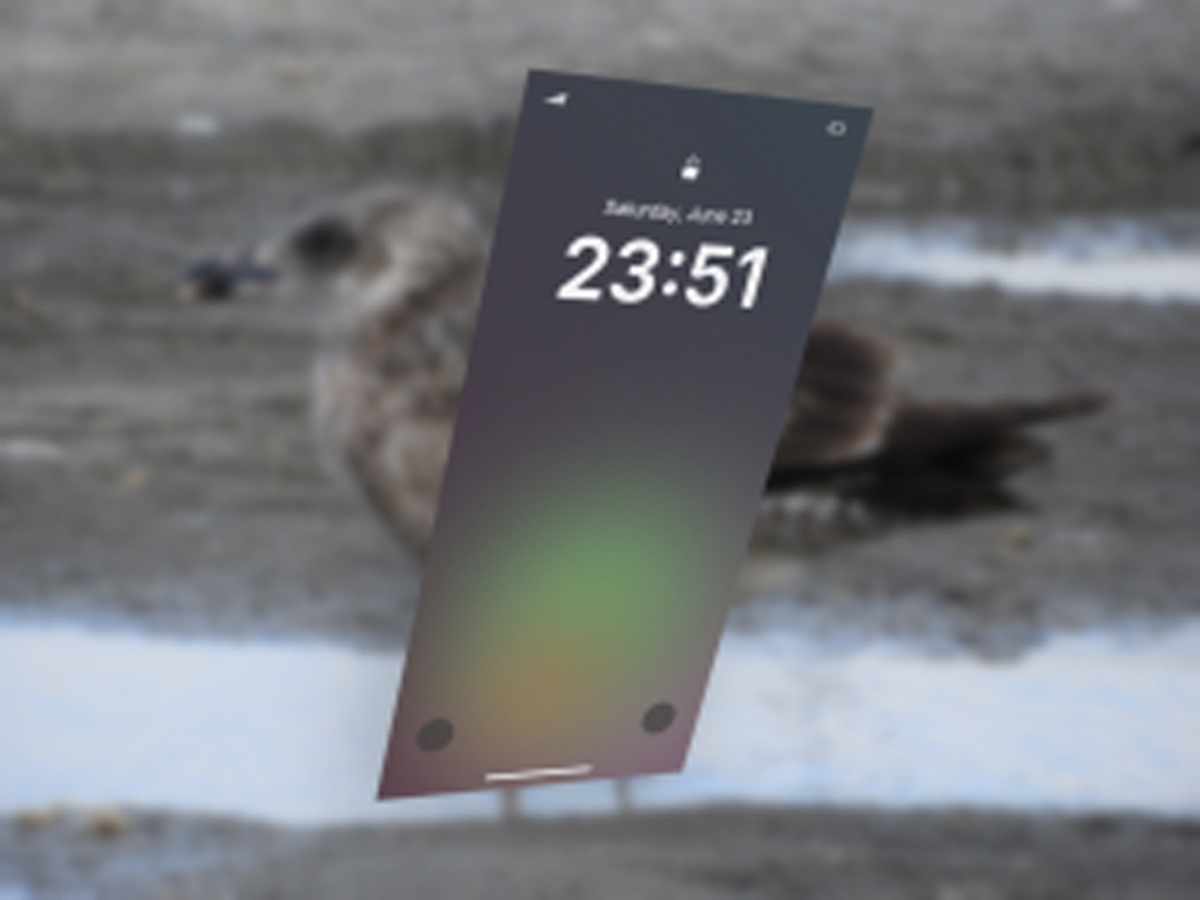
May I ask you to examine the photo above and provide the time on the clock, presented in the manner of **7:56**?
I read **23:51**
